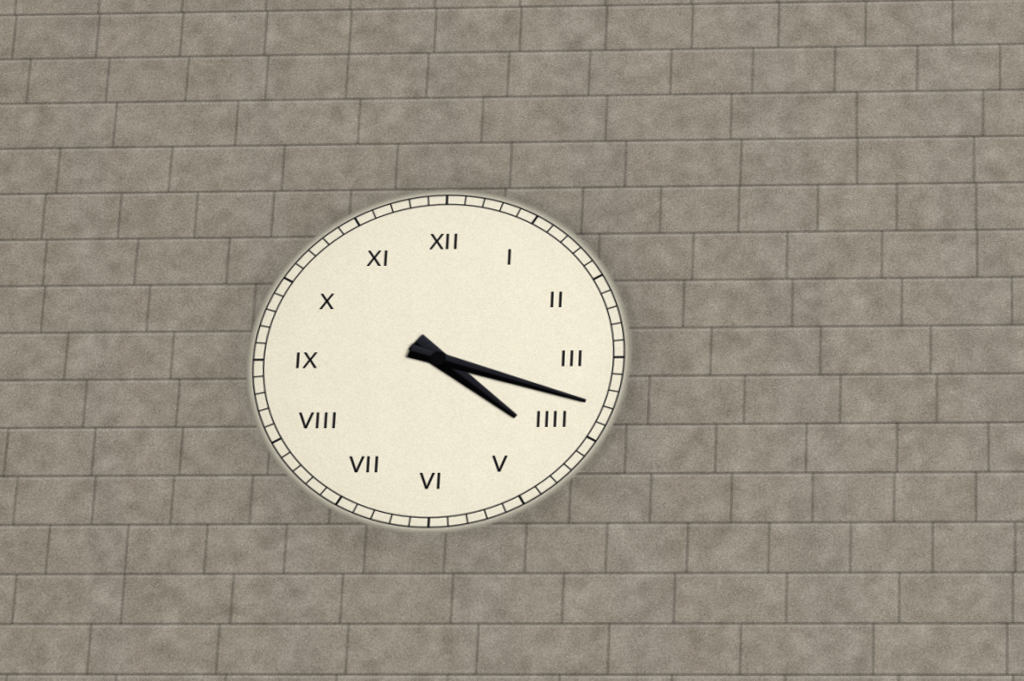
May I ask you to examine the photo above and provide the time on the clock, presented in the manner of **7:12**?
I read **4:18**
